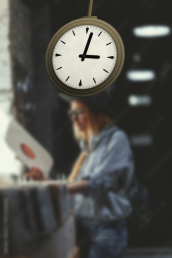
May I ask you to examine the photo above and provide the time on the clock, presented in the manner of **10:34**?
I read **3:02**
